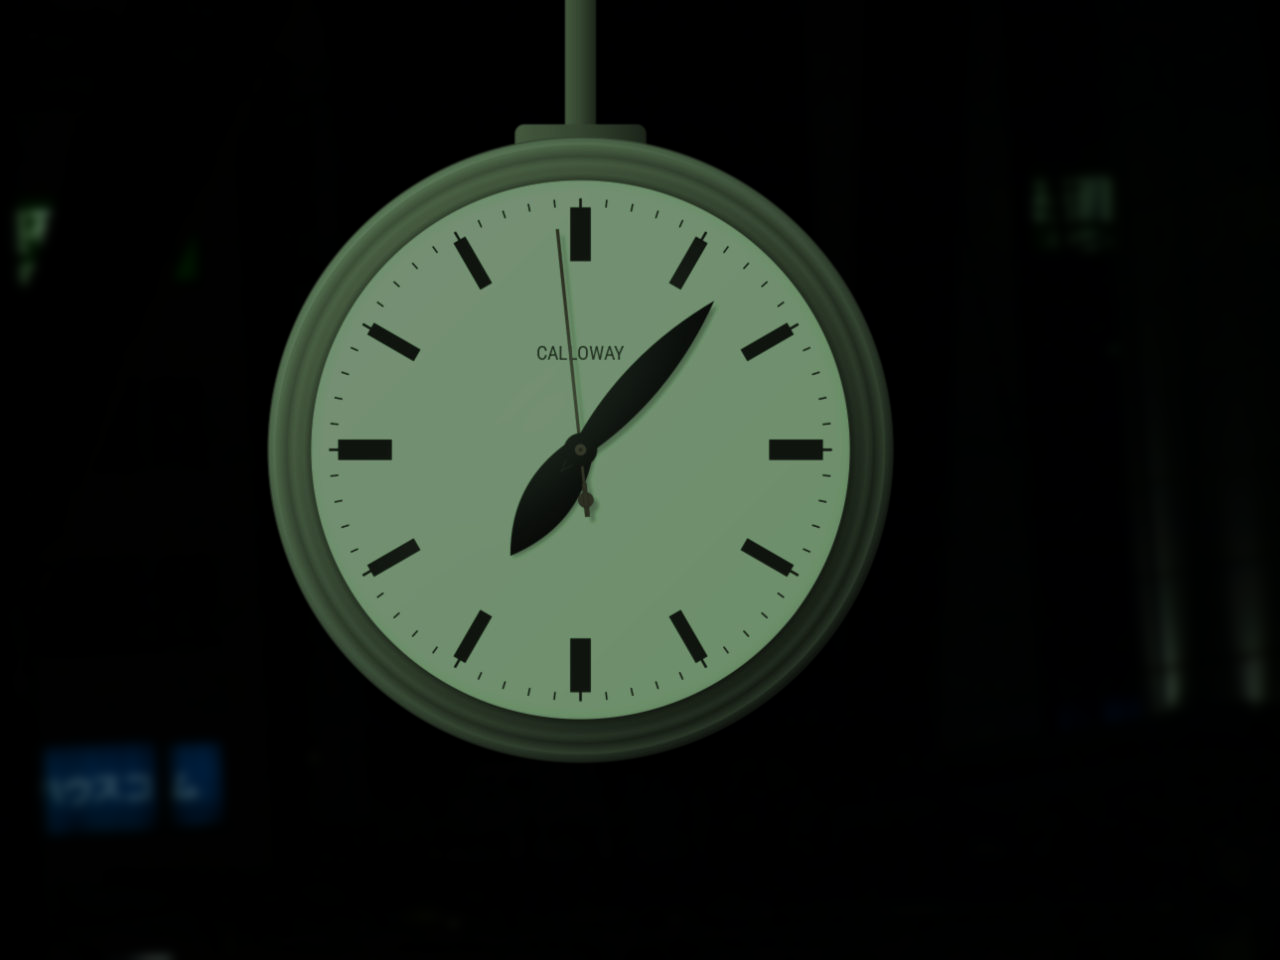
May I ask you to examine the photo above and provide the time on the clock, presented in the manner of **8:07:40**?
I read **7:06:59**
